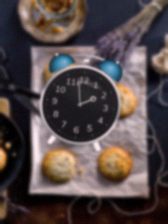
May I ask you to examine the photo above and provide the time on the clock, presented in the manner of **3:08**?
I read **1:58**
